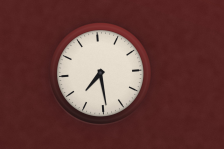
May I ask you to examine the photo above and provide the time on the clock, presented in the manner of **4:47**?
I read **7:29**
